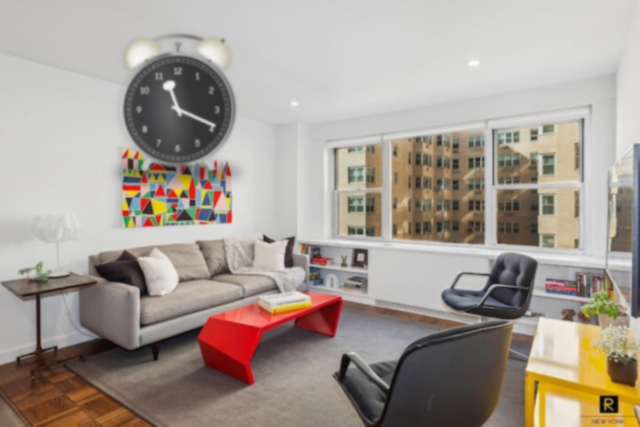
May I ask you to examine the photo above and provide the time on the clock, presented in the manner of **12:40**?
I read **11:19**
